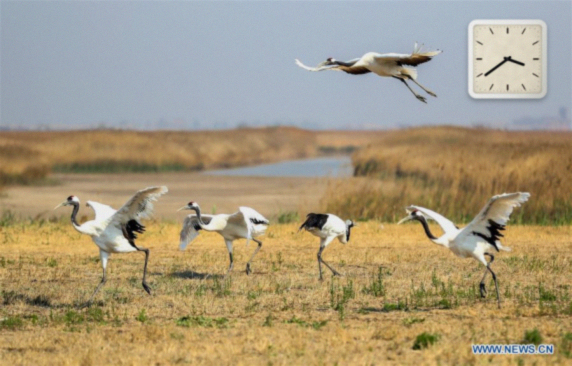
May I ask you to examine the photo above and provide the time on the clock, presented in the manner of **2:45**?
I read **3:39**
